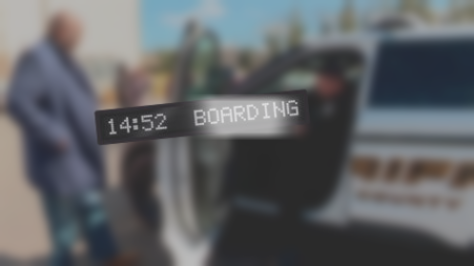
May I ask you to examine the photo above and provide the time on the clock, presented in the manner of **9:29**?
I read **14:52**
